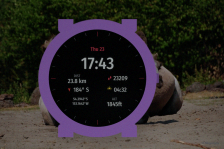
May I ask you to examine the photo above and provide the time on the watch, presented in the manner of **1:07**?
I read **17:43**
